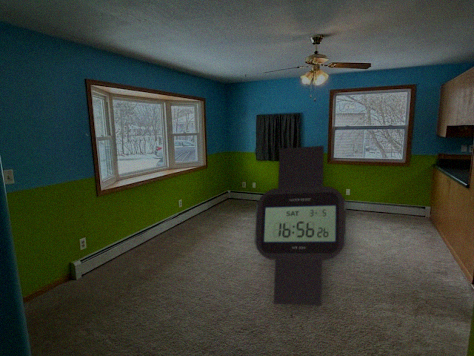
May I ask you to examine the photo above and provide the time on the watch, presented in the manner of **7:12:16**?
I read **16:56:26**
